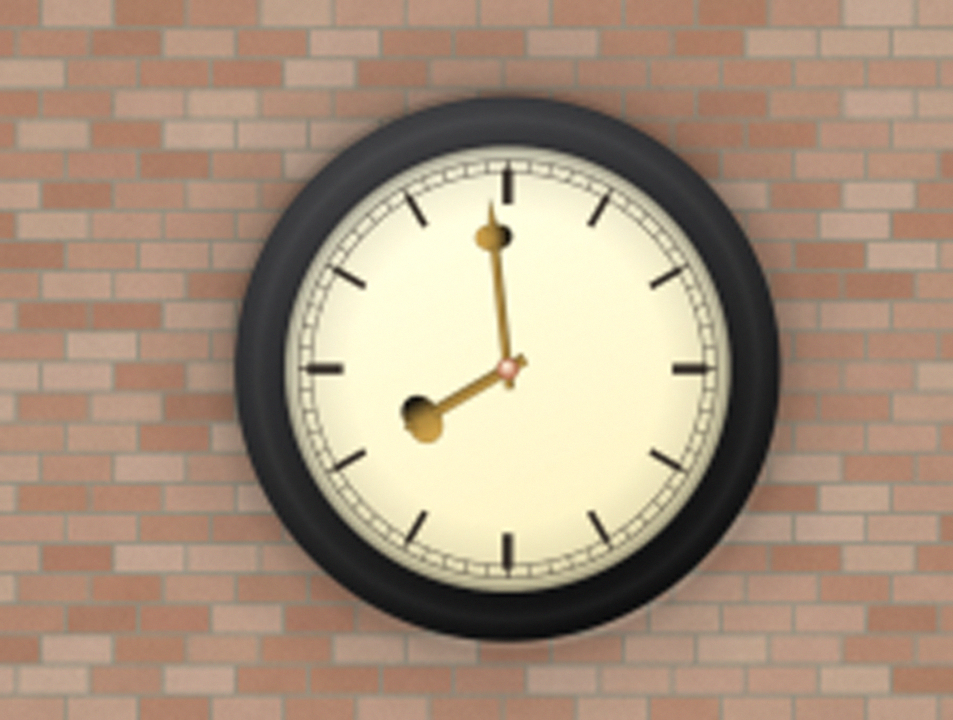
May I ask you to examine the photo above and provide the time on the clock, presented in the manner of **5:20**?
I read **7:59**
